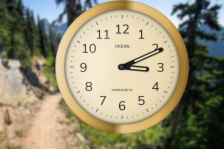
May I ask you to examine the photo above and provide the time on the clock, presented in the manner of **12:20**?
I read **3:11**
